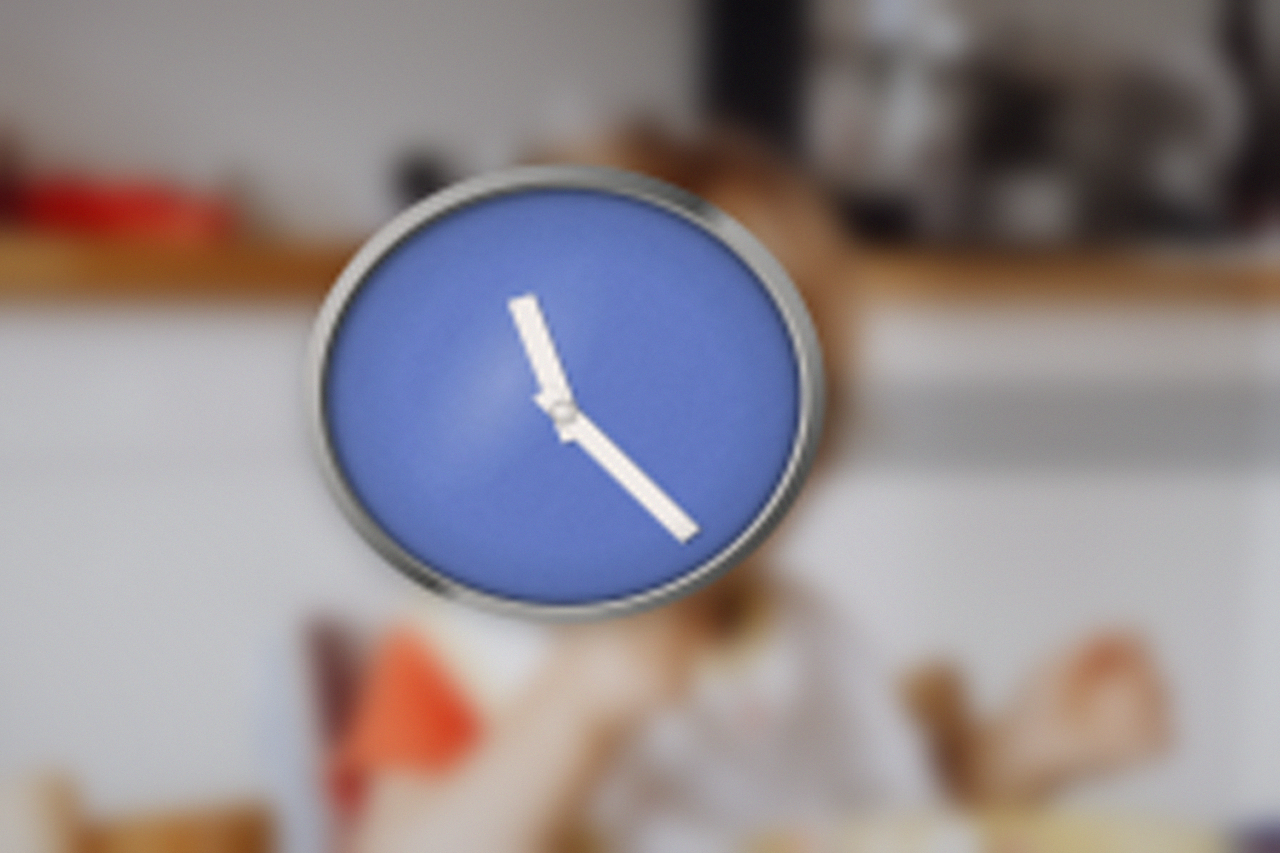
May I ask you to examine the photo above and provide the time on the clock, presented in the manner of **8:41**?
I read **11:23**
